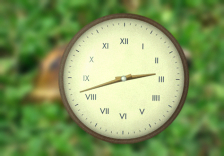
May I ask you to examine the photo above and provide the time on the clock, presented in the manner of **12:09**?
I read **2:42**
